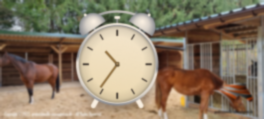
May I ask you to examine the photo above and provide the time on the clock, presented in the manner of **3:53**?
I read **10:36**
